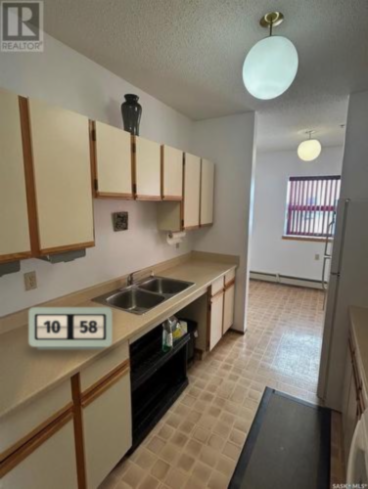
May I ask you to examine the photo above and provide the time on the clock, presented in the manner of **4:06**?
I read **10:58**
